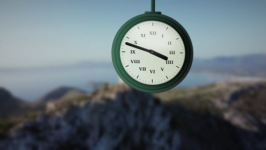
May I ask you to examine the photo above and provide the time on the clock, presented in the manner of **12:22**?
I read **3:48**
